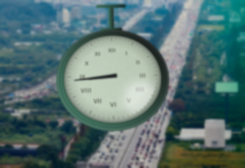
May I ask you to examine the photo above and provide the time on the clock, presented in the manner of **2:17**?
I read **8:44**
